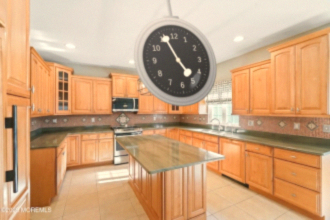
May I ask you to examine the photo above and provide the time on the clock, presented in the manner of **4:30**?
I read **4:56**
